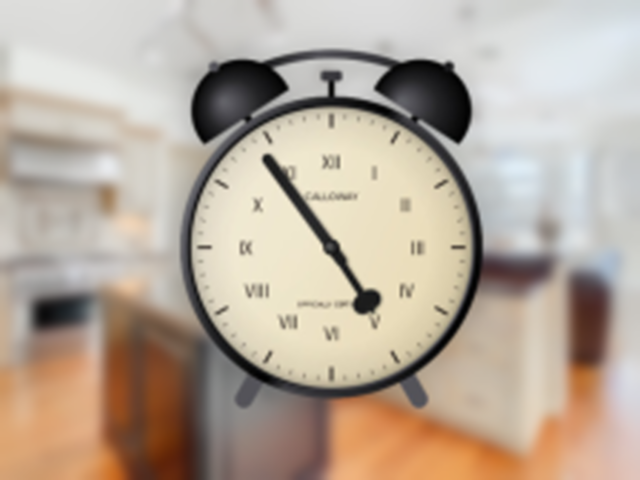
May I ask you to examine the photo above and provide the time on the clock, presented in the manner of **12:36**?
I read **4:54**
